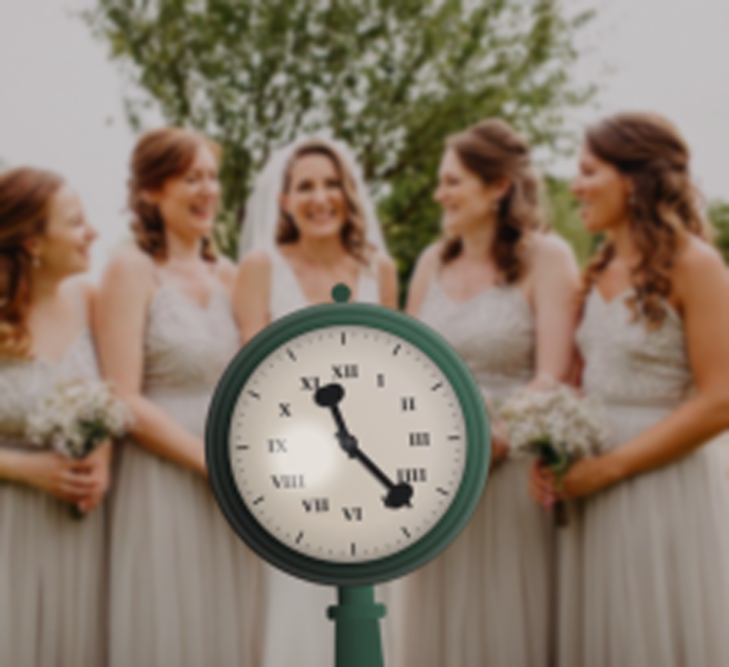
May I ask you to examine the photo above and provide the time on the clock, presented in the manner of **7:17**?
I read **11:23**
